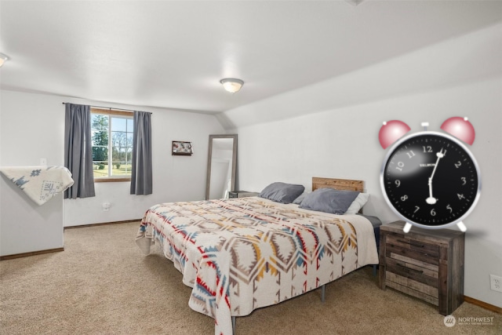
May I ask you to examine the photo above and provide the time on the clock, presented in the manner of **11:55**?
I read **6:04**
